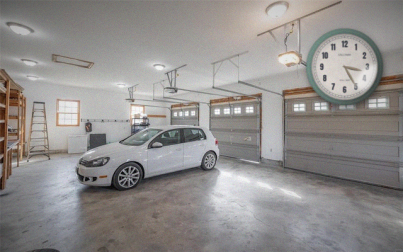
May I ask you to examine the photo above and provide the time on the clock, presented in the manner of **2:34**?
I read **3:25**
